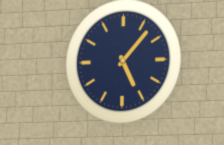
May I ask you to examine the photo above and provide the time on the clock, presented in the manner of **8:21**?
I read **5:07**
